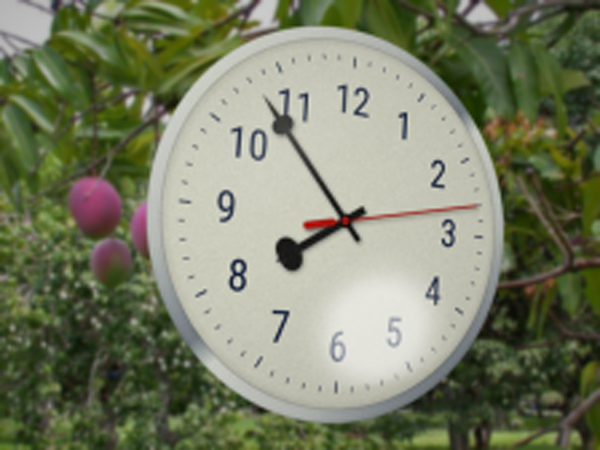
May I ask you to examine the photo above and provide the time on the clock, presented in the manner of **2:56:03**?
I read **7:53:13**
